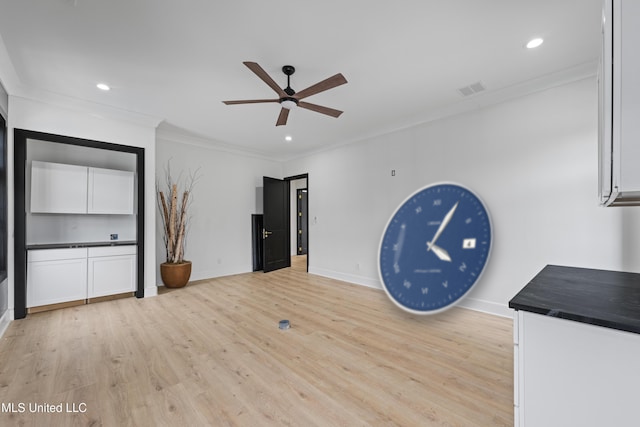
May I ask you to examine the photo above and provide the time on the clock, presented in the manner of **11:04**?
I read **4:05**
